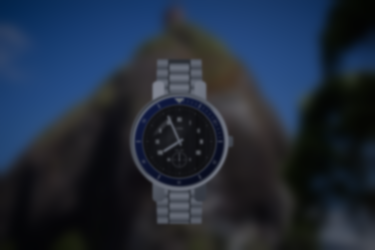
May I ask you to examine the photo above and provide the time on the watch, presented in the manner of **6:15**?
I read **7:56**
